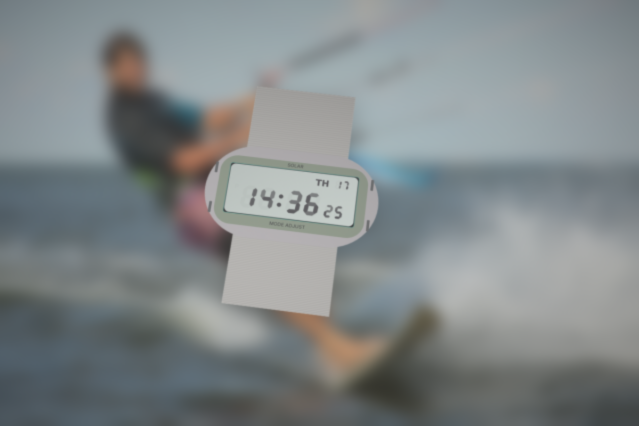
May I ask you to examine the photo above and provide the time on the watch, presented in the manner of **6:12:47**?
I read **14:36:25**
